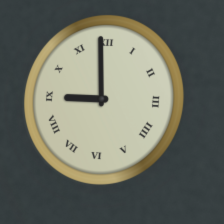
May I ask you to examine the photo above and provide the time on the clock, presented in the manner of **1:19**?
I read **8:59**
